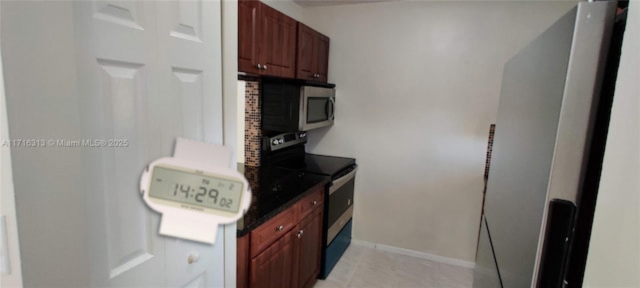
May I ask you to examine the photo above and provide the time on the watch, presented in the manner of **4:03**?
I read **14:29**
